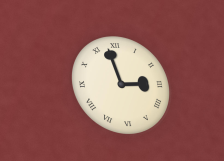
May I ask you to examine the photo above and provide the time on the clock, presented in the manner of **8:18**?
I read **2:58**
